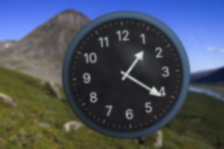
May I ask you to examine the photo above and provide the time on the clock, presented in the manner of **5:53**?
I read **1:21**
